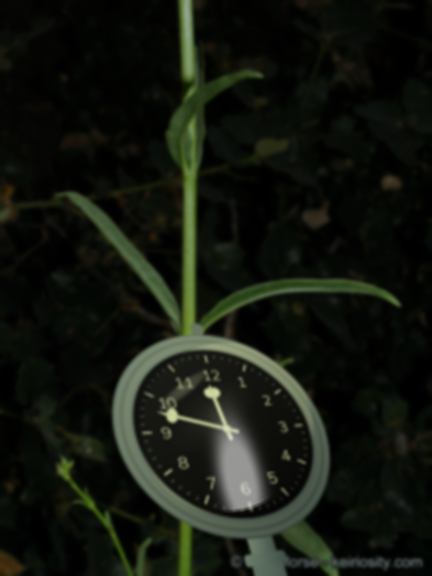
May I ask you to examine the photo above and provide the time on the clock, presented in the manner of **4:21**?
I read **11:48**
